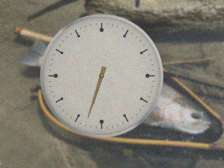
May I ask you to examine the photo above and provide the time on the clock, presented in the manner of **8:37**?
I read **6:33**
